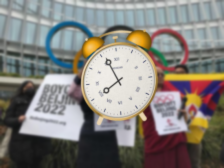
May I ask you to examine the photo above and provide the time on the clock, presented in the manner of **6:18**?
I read **7:56**
